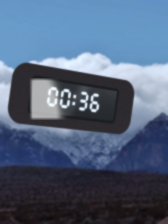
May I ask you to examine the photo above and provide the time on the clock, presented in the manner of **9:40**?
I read **0:36**
